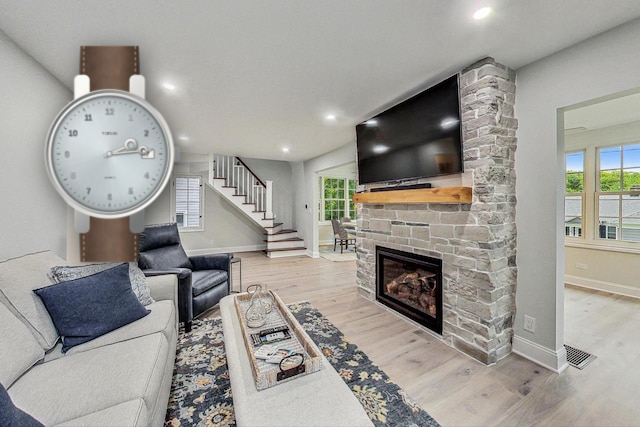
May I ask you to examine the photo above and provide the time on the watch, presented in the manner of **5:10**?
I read **2:14**
